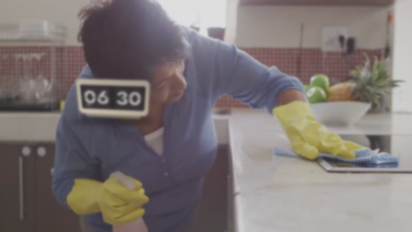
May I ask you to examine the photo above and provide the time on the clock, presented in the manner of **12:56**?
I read **6:30**
